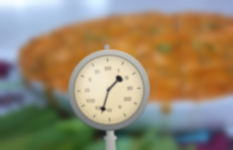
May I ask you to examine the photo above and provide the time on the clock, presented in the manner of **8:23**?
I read **1:33**
